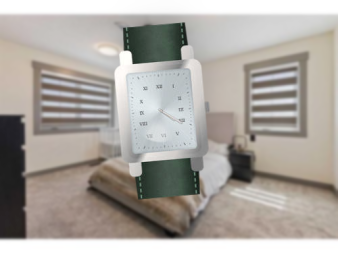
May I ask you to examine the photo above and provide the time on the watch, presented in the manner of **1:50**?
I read **4:21**
